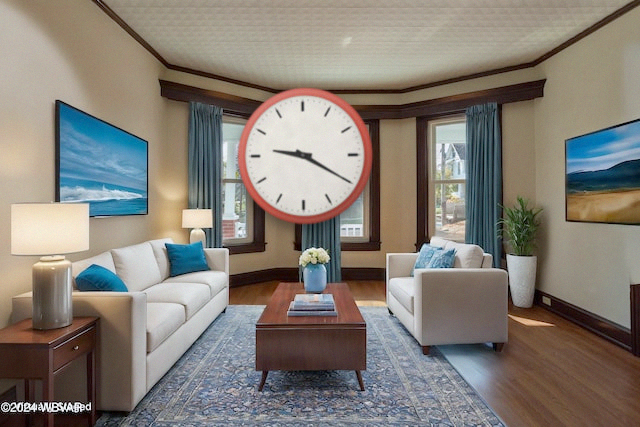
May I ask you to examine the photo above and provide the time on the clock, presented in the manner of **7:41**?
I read **9:20**
